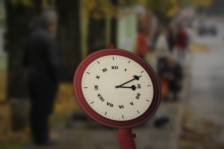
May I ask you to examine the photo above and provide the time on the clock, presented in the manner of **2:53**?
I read **3:11**
